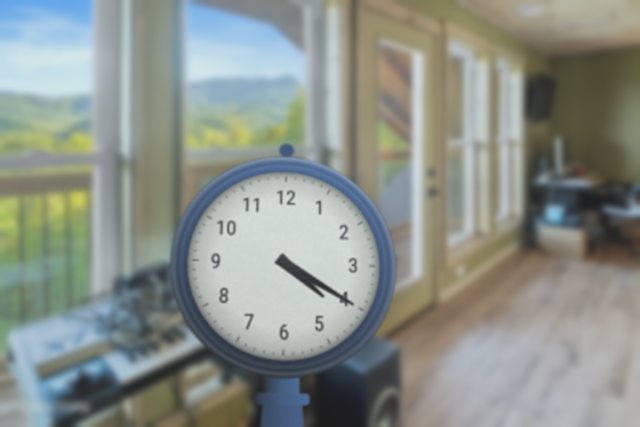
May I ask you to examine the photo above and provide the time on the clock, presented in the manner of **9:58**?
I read **4:20**
